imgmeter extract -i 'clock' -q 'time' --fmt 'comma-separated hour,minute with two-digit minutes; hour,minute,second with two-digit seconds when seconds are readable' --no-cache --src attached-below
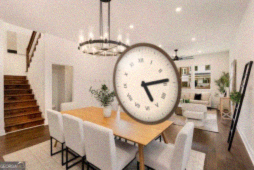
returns 5,14
